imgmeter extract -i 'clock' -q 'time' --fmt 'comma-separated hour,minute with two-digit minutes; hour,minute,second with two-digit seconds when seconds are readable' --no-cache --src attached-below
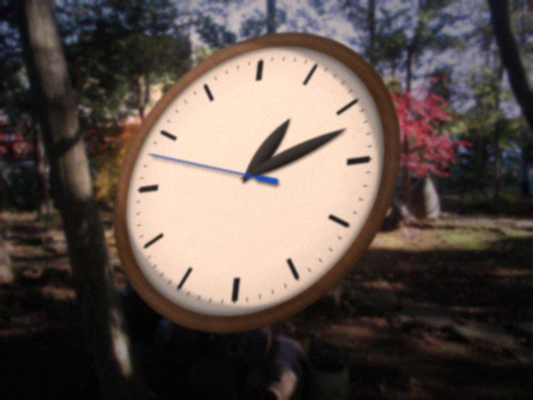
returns 1,11,48
